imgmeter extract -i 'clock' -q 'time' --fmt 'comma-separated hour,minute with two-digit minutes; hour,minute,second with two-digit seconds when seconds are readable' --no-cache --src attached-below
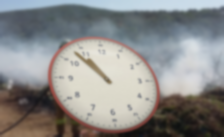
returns 10,53
